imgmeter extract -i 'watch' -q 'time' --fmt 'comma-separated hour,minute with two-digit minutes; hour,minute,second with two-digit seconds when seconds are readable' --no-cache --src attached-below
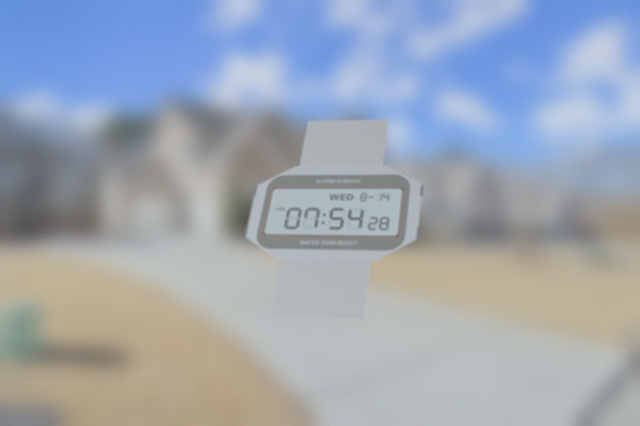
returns 7,54,28
